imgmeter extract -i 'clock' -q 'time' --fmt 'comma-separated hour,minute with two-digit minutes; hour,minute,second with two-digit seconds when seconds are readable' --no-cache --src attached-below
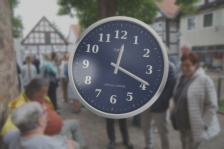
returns 12,19
